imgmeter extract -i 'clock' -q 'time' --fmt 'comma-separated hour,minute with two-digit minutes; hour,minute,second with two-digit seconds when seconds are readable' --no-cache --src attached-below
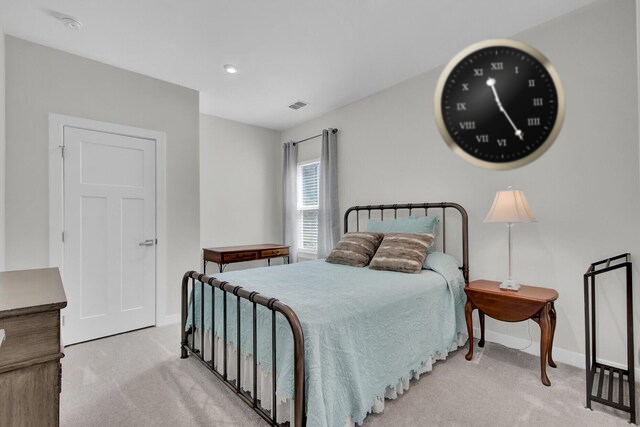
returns 11,25
